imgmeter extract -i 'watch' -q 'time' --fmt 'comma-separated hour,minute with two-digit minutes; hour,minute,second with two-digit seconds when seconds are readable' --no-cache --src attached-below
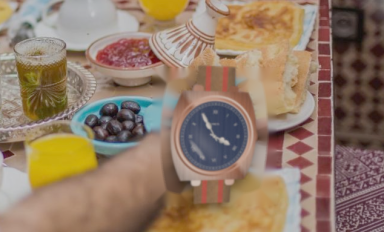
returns 3,55
